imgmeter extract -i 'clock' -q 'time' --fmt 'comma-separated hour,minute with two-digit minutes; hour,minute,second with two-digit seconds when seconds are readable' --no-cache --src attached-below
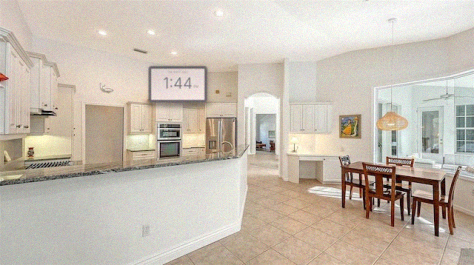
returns 1,44
